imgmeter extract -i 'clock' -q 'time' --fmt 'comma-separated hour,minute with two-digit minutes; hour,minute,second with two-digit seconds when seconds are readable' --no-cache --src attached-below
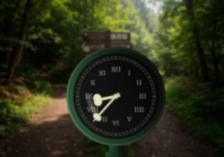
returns 8,37
